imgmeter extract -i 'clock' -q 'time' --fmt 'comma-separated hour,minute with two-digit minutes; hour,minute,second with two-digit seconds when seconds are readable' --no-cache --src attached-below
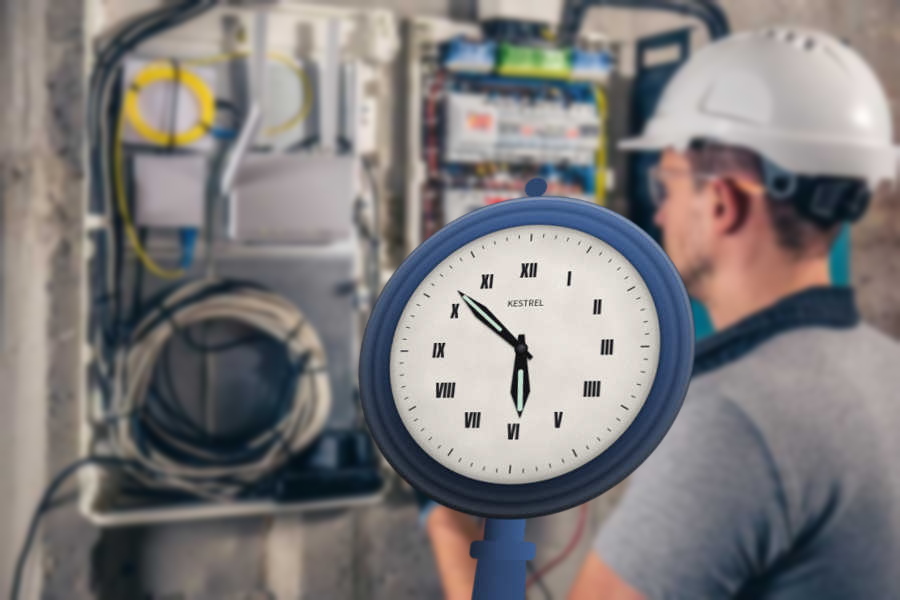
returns 5,52
